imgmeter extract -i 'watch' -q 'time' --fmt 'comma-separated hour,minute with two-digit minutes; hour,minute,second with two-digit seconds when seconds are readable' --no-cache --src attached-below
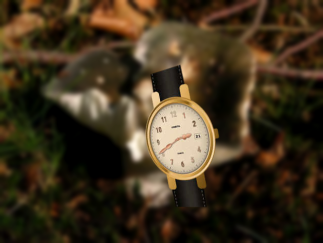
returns 2,41
